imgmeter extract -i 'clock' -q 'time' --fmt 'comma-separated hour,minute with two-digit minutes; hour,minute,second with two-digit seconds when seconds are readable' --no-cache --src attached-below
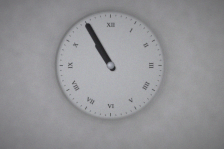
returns 10,55
